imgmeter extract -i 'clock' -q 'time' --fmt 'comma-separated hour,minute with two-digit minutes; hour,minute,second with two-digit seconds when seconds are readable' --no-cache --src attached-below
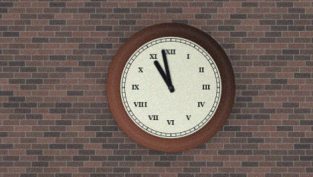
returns 10,58
